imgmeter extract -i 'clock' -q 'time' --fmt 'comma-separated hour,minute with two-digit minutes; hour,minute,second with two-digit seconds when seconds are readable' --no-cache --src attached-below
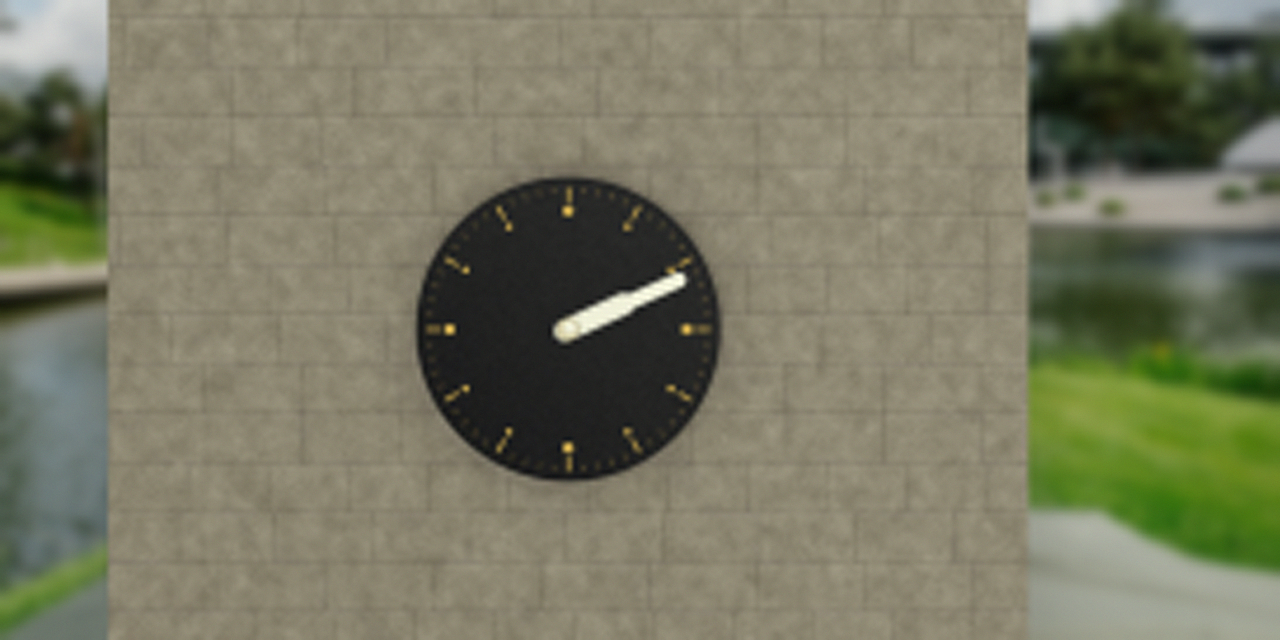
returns 2,11
